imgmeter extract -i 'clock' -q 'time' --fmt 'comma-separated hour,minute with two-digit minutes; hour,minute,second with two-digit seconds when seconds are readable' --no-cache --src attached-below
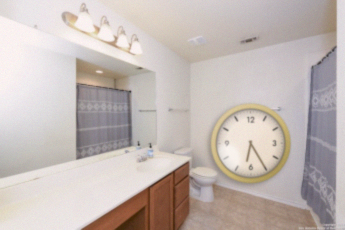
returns 6,25
